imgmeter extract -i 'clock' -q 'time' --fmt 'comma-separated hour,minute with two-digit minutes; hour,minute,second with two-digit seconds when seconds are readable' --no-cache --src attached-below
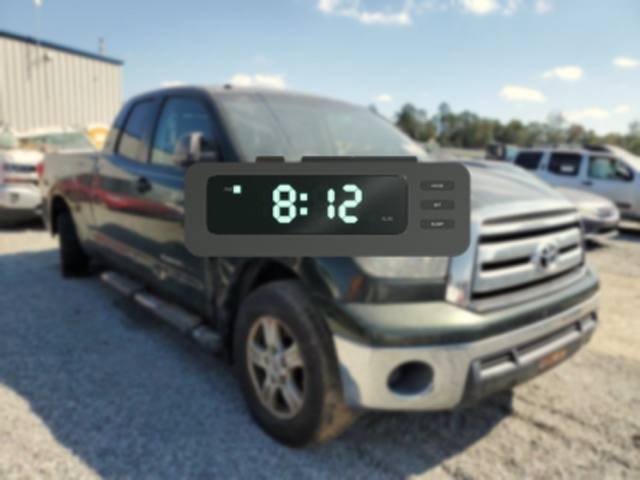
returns 8,12
